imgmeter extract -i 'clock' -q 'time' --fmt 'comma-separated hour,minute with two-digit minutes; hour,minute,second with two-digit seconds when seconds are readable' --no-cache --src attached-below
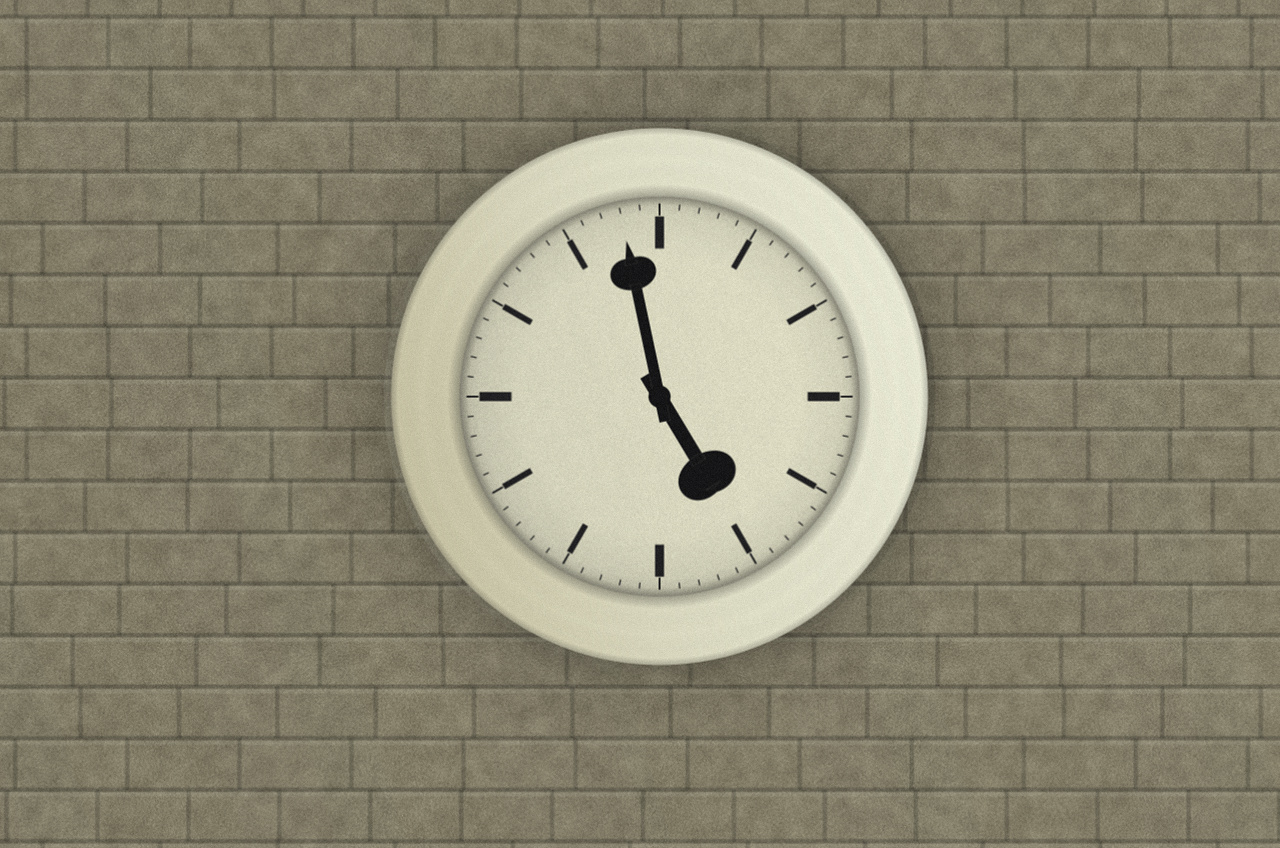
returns 4,58
